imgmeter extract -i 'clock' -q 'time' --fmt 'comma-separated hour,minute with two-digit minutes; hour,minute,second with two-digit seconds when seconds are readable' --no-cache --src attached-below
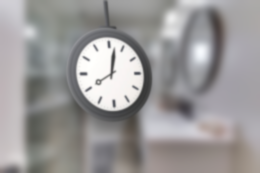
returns 8,02
